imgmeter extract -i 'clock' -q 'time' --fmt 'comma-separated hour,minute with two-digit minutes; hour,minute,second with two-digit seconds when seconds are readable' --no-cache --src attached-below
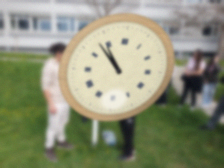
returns 10,53
